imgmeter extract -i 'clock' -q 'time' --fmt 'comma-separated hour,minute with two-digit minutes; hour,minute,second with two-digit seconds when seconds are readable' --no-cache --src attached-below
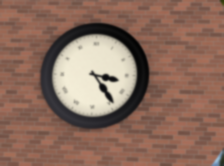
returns 3,24
